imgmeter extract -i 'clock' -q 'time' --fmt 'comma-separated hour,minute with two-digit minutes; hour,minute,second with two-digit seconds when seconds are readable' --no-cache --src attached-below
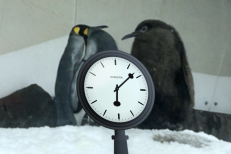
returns 6,08
